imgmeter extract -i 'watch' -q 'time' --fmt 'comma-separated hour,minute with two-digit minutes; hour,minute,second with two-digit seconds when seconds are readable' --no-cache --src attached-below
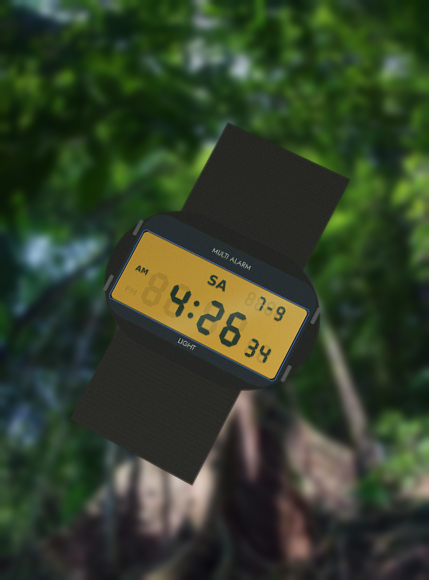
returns 4,26,34
